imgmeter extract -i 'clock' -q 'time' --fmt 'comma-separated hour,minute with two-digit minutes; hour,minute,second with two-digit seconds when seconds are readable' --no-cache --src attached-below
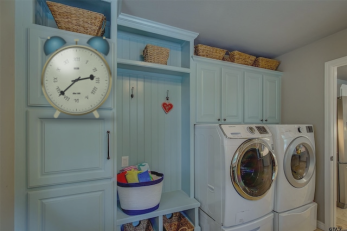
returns 2,38
